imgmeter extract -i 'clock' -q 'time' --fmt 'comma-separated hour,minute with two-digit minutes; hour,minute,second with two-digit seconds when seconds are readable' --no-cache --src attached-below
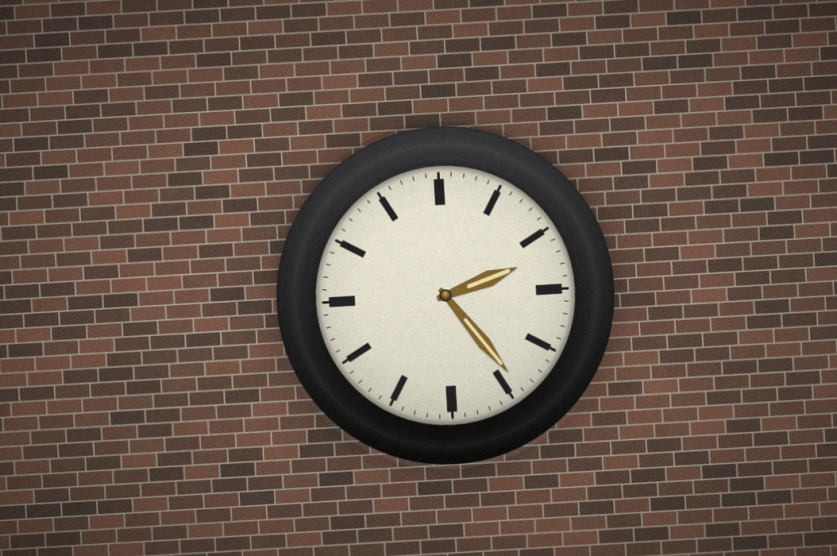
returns 2,24
